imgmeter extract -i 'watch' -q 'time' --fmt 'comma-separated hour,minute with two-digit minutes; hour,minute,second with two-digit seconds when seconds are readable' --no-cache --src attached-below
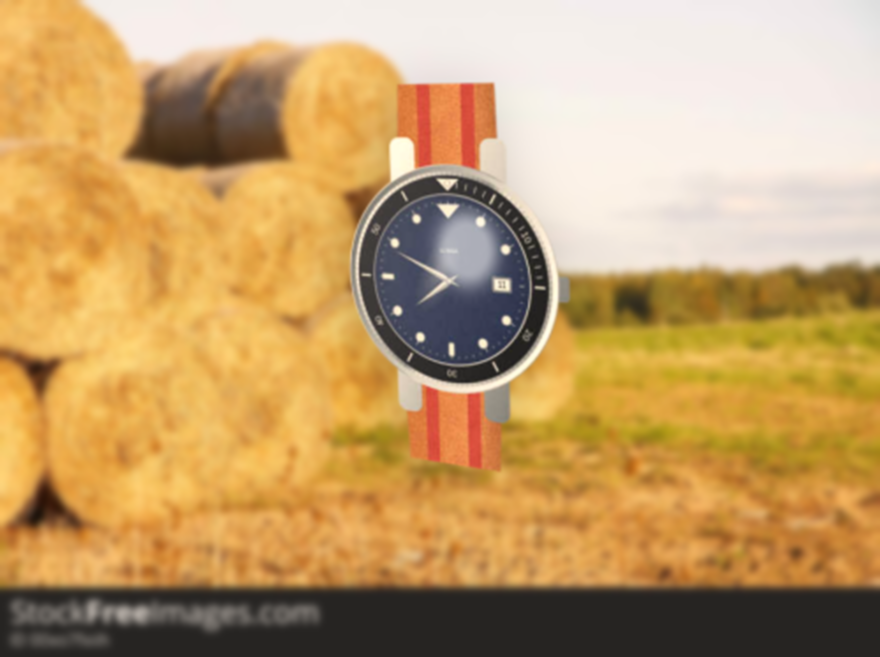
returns 7,49
